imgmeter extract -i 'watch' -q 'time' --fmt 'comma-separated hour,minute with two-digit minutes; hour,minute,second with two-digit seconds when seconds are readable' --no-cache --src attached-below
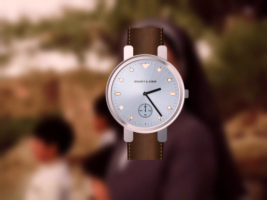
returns 2,24
